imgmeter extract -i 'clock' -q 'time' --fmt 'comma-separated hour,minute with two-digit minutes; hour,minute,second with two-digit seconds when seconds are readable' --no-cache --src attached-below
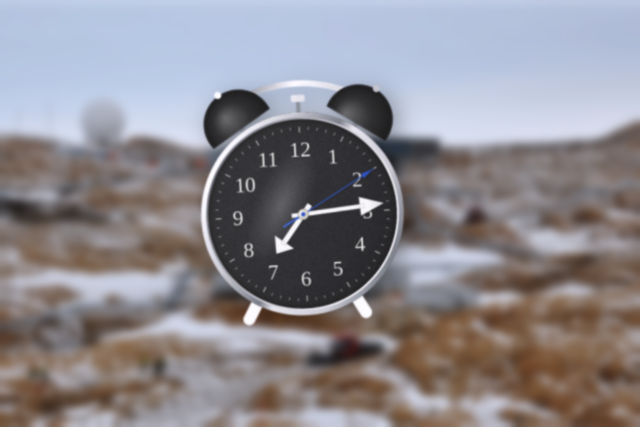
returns 7,14,10
